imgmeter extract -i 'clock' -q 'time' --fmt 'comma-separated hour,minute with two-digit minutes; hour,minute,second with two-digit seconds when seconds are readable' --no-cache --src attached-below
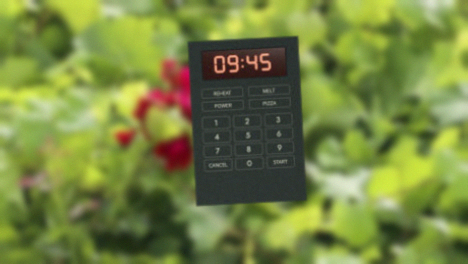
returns 9,45
